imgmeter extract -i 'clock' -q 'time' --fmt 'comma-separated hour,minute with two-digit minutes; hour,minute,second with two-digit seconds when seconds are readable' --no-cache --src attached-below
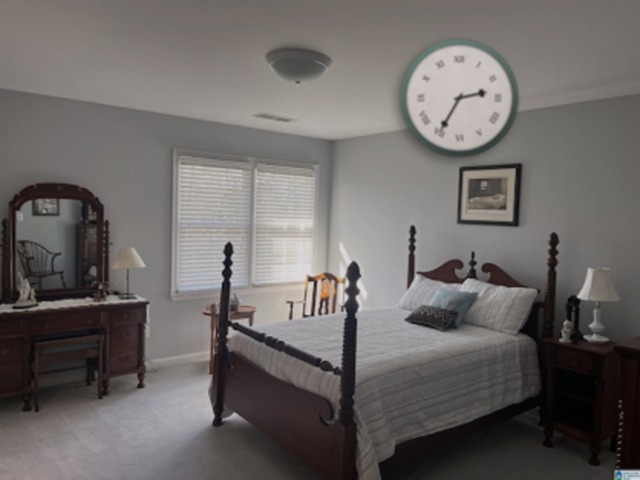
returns 2,35
